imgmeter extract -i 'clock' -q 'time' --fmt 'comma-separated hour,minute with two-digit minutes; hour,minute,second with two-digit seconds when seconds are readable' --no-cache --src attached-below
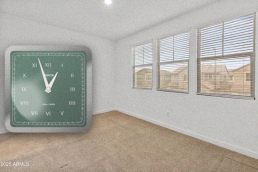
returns 12,57
